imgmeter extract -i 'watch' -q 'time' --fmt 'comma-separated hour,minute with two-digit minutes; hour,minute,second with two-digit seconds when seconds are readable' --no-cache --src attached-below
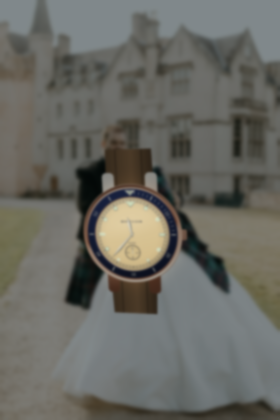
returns 11,37
